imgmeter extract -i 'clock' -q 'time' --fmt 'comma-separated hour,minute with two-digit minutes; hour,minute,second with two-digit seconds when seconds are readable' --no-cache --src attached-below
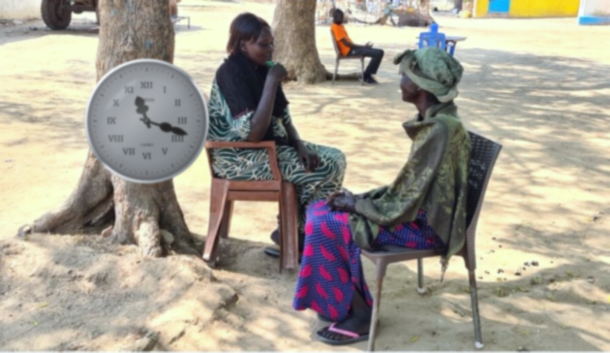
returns 11,18
